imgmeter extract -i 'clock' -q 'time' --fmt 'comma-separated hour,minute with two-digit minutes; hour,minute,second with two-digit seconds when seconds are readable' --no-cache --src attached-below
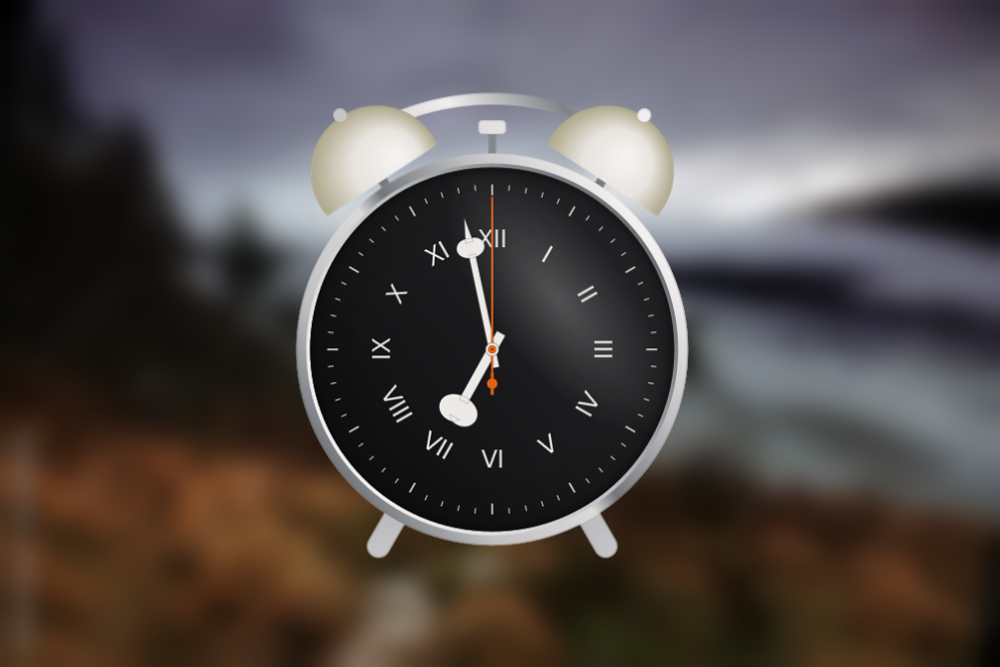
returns 6,58,00
